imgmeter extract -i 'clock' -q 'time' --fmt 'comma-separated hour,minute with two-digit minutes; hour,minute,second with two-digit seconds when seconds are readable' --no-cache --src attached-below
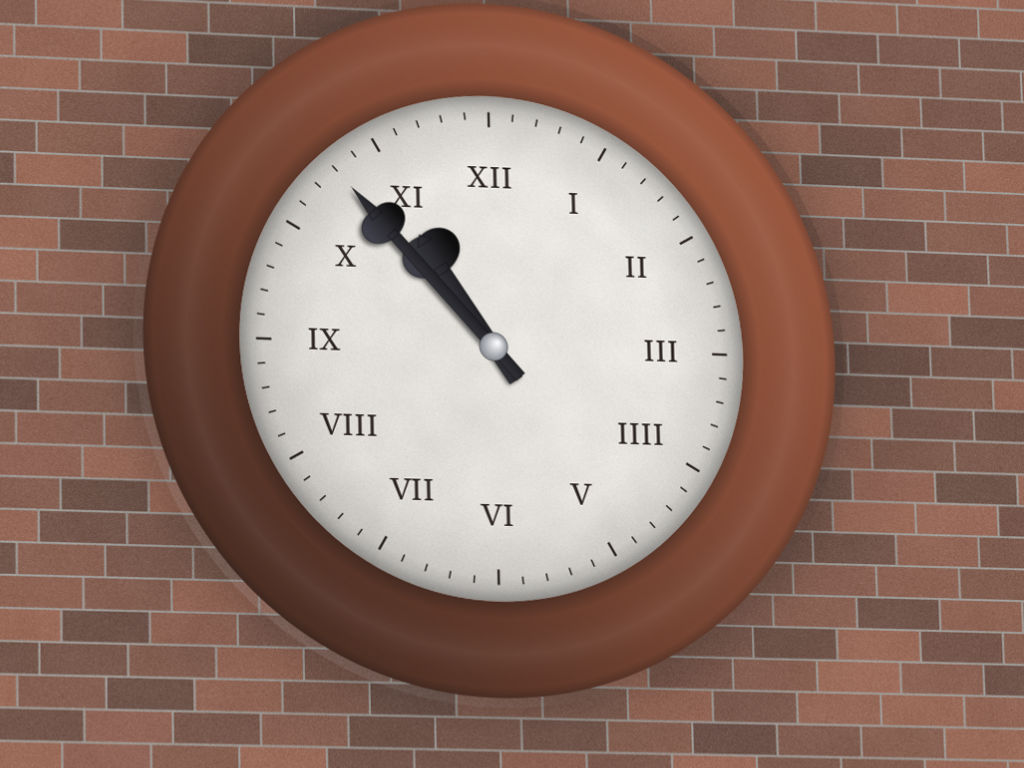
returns 10,53
